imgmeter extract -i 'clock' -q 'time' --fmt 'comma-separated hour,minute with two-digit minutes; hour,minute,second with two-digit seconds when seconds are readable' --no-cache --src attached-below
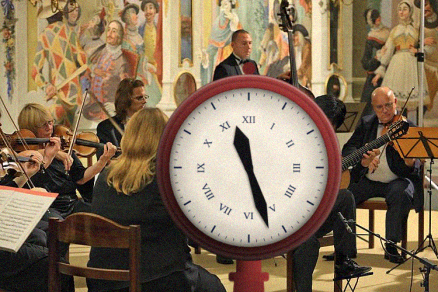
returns 11,27
